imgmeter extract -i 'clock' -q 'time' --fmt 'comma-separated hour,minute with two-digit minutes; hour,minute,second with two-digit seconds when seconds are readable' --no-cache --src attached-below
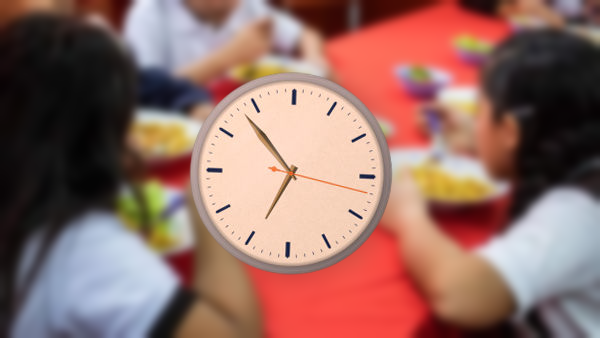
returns 6,53,17
